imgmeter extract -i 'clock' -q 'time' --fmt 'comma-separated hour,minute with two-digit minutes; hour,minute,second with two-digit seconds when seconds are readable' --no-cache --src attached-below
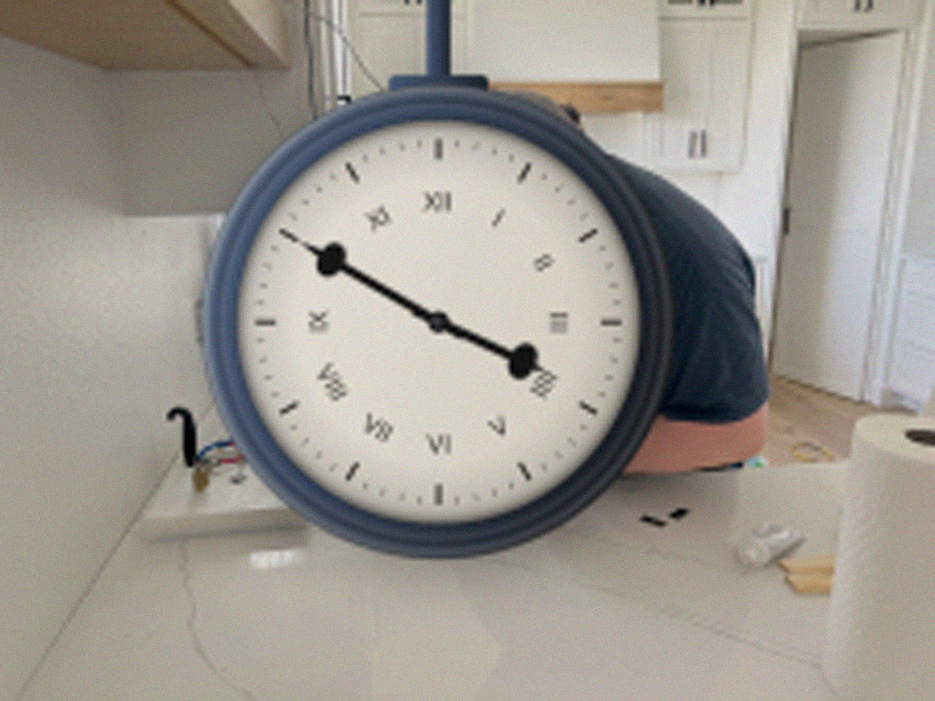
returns 3,50
